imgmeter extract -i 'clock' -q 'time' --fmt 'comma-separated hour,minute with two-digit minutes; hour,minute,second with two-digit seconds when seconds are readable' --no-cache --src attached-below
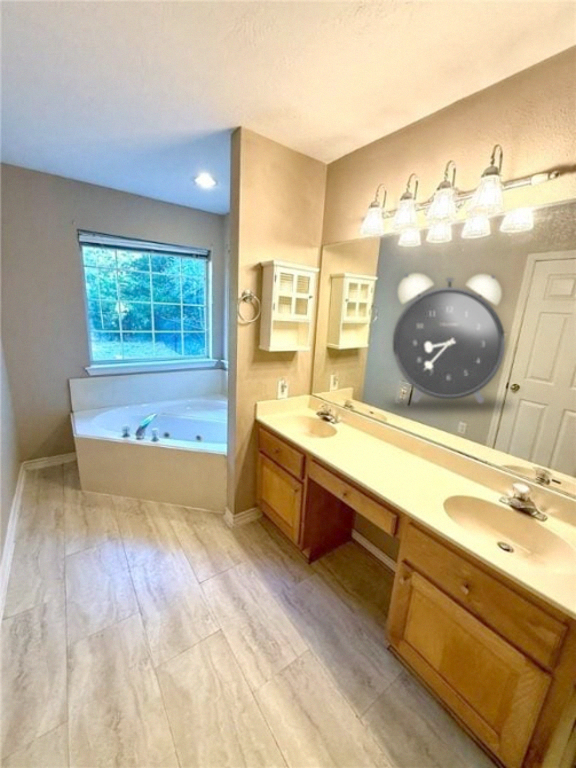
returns 8,37
